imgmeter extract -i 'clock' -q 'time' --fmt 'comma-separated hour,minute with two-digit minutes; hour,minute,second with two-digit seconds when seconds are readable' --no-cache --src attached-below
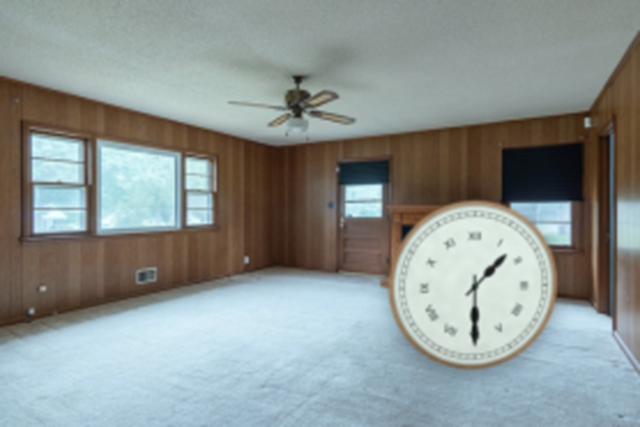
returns 1,30
